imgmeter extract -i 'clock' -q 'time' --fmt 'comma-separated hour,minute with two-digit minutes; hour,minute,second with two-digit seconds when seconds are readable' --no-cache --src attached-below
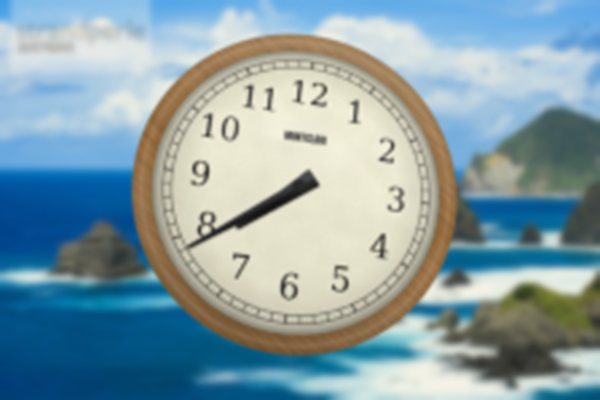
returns 7,39
